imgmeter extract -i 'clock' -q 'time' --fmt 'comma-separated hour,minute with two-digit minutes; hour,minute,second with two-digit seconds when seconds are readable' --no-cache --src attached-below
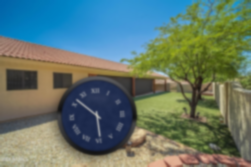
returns 5,52
